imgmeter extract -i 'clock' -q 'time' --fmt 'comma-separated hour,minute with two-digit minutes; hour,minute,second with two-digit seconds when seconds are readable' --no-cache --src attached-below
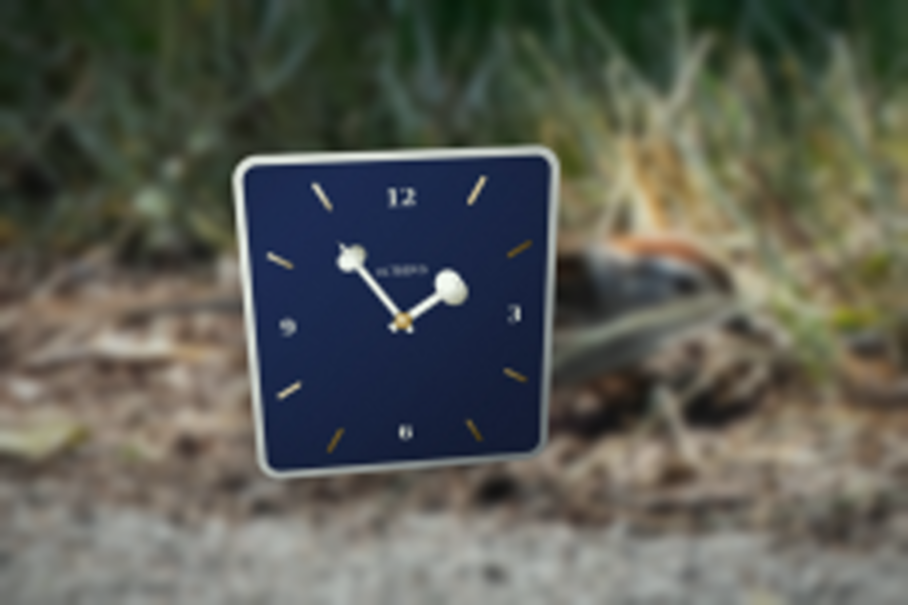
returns 1,54
